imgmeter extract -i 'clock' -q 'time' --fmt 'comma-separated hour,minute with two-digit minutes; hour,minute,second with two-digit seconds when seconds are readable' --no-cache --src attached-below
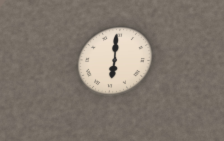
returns 5,59
